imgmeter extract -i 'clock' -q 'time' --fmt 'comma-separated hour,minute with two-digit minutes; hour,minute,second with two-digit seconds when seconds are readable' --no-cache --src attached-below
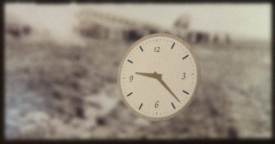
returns 9,23
